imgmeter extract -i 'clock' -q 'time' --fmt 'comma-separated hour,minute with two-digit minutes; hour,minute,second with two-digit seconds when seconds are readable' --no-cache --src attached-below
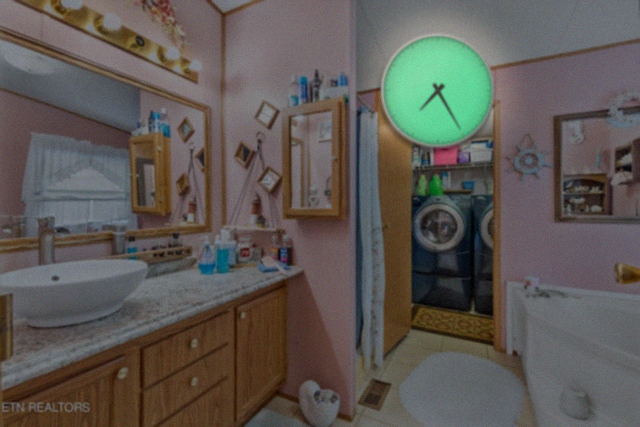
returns 7,25
